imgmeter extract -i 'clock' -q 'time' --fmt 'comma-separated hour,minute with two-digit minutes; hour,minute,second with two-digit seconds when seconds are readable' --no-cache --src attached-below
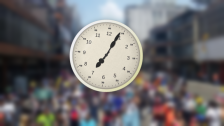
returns 7,04
